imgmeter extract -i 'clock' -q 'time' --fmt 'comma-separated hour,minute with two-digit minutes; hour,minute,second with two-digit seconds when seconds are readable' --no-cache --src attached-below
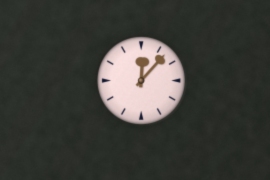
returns 12,07
